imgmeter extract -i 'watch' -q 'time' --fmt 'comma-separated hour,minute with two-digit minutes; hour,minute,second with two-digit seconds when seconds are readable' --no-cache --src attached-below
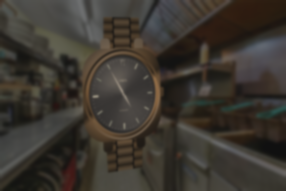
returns 4,55
